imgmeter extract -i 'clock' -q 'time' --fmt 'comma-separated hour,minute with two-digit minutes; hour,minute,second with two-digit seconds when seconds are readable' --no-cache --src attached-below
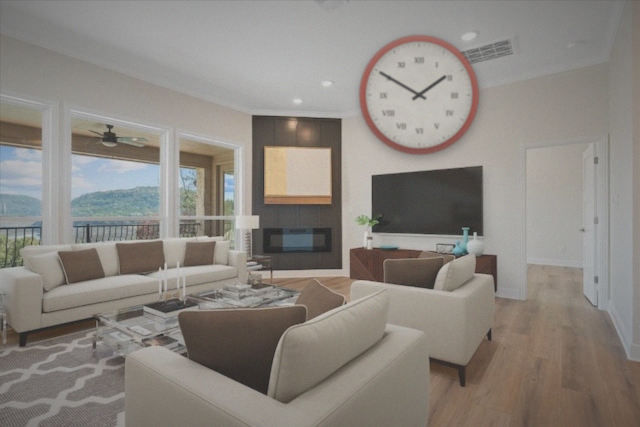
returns 1,50
